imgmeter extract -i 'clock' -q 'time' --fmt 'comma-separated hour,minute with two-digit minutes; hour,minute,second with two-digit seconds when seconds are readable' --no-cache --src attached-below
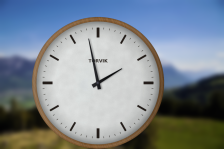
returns 1,58
